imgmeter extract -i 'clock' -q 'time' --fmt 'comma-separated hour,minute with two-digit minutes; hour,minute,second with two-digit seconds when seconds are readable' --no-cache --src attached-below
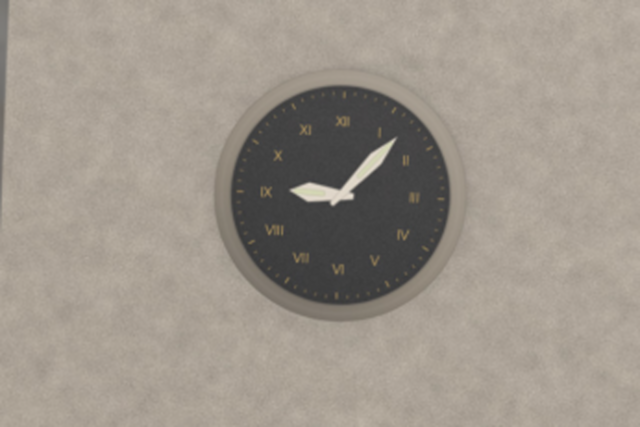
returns 9,07
